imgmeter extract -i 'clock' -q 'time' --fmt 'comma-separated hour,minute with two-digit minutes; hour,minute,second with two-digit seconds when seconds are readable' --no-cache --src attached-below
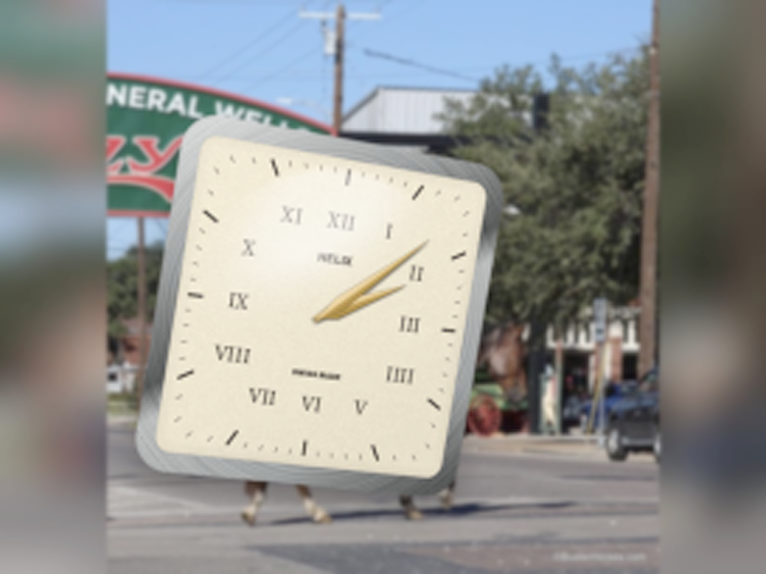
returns 2,08
